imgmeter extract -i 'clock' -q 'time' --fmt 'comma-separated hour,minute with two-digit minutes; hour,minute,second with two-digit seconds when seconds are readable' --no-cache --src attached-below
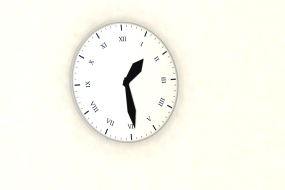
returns 1,29
